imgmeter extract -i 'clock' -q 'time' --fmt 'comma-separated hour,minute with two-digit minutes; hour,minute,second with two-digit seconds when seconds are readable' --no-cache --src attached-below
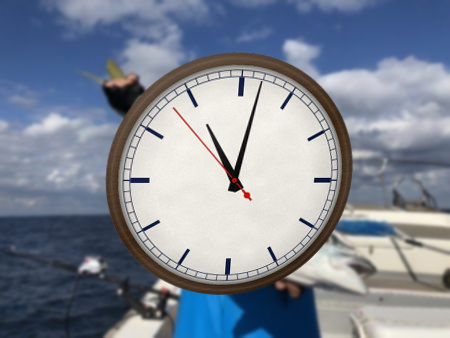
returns 11,01,53
